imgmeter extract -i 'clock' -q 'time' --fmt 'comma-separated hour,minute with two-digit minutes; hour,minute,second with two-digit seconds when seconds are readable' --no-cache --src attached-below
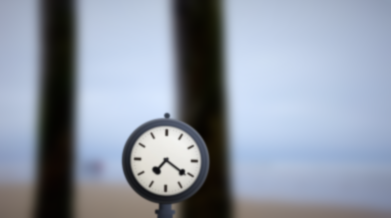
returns 7,21
